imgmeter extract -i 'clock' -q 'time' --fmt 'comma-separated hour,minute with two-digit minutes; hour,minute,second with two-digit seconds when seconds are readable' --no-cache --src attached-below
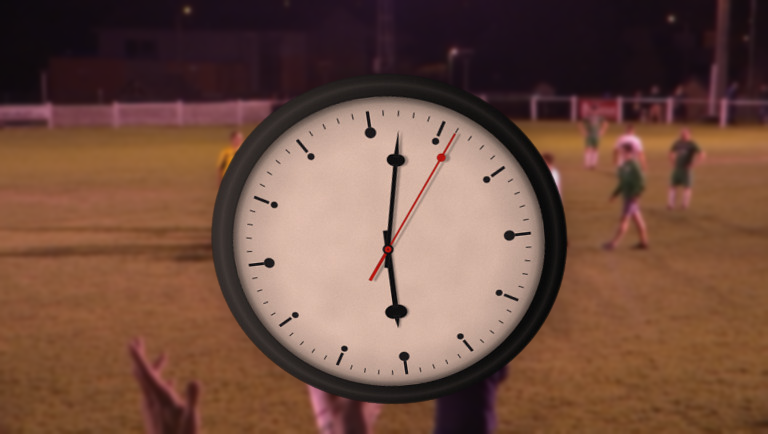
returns 6,02,06
